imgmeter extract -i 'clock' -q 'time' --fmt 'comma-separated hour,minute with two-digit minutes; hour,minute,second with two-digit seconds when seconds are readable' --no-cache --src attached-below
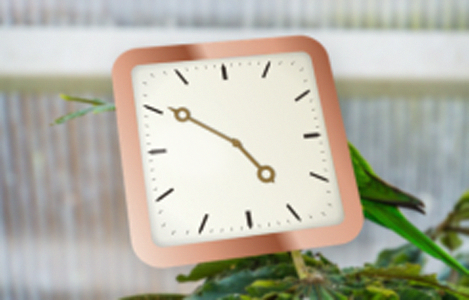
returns 4,51
